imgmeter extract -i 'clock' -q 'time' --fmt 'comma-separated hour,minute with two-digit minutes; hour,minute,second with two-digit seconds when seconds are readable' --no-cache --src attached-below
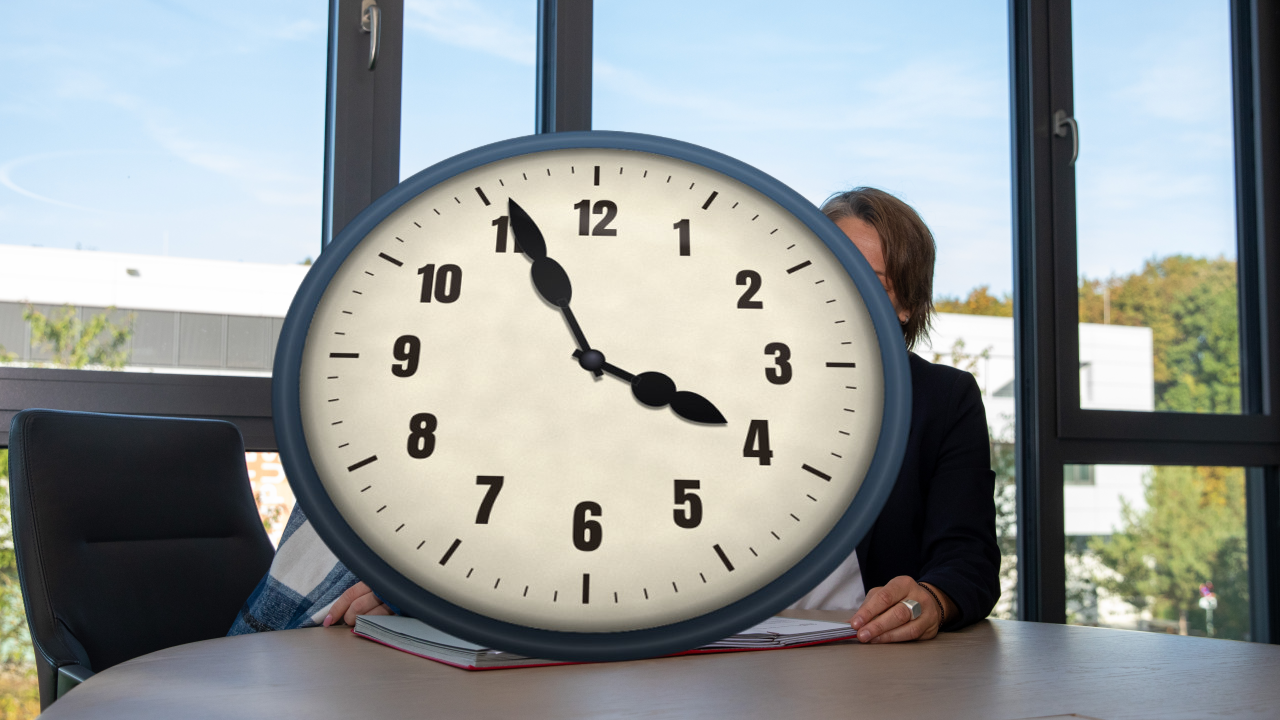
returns 3,56
